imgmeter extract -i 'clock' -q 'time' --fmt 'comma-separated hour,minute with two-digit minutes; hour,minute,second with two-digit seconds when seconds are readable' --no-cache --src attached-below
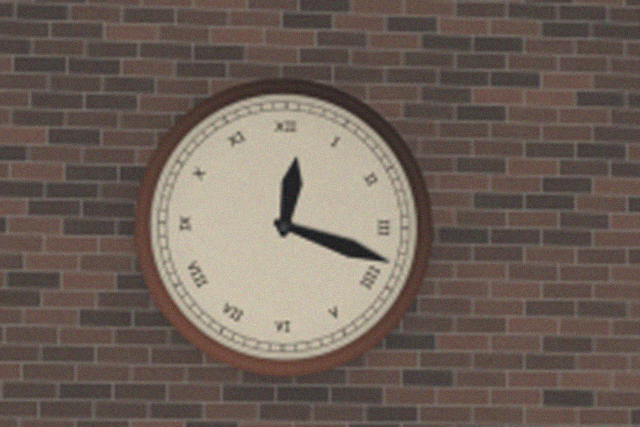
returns 12,18
